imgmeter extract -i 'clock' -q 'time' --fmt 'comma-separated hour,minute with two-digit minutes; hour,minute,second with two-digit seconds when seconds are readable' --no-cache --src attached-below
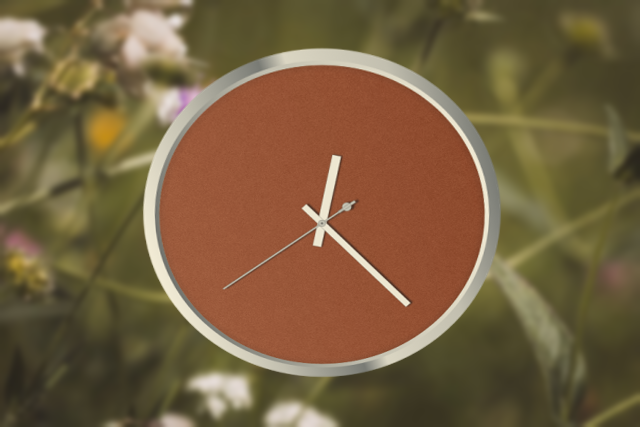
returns 12,22,39
